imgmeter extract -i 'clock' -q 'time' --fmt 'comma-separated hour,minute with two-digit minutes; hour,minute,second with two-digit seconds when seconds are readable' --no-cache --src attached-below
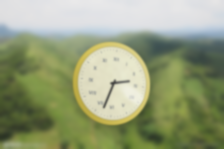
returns 2,33
